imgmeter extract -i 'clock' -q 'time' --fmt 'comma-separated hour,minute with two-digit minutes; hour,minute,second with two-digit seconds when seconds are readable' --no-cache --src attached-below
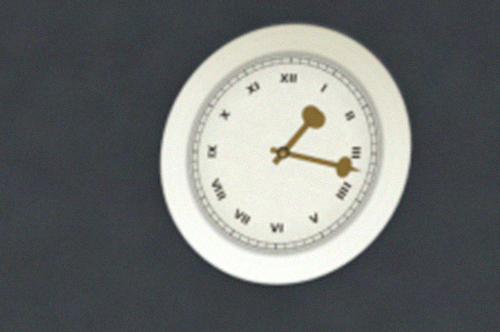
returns 1,17
